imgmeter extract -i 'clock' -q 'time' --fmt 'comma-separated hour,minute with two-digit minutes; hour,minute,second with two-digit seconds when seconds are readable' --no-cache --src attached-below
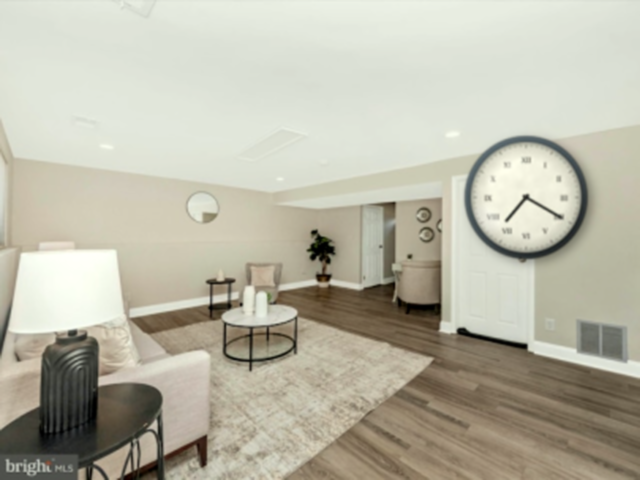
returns 7,20
